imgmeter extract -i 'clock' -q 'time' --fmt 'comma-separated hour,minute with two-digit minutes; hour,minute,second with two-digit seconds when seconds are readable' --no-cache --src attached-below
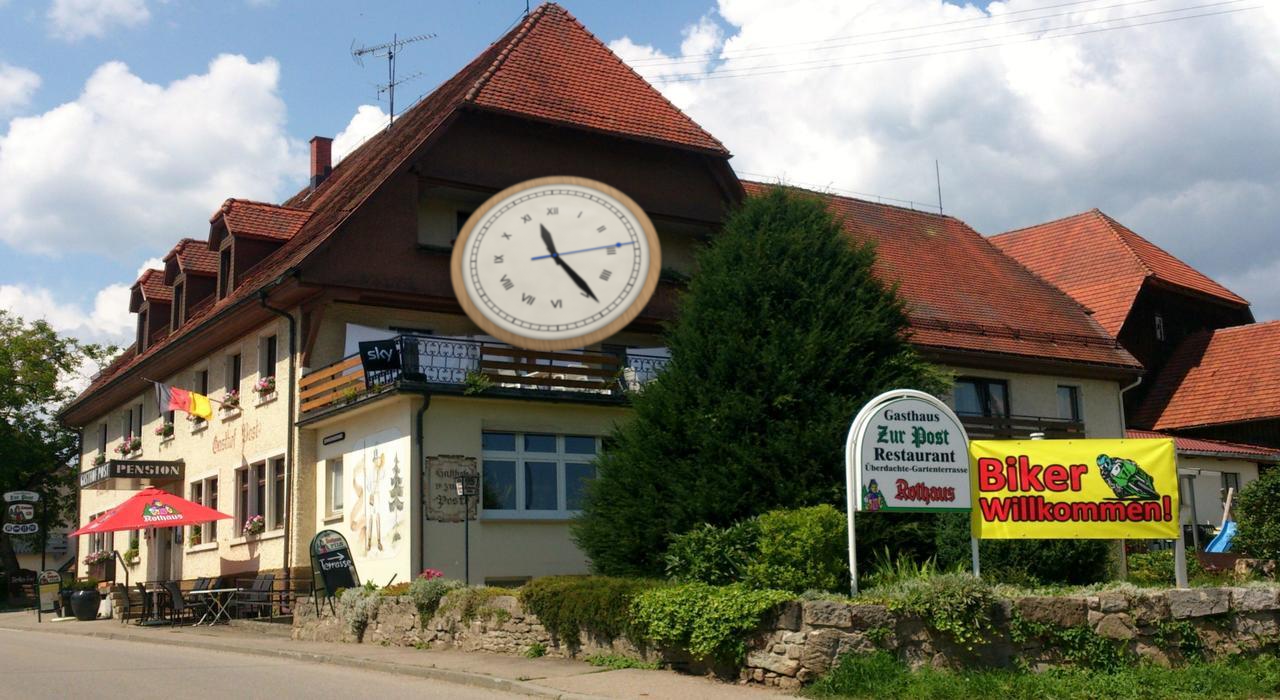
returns 11,24,14
